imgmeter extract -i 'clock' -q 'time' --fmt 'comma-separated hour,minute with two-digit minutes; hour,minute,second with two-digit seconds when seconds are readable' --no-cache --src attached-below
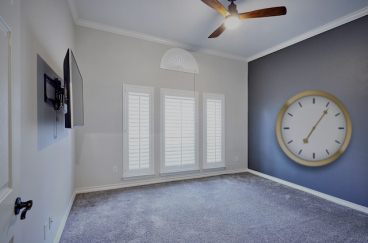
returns 7,06
